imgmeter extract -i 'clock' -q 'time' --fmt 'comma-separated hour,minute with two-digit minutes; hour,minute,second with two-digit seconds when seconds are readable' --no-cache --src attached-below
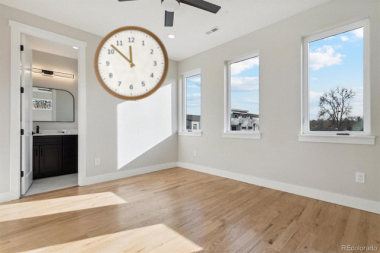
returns 11,52
